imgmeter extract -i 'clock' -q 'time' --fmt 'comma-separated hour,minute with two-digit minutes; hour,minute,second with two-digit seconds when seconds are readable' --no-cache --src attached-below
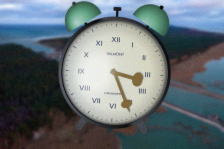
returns 3,26
